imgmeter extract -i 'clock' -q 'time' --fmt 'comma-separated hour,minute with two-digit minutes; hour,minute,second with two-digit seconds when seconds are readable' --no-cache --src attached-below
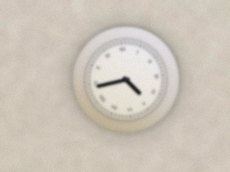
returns 4,44
